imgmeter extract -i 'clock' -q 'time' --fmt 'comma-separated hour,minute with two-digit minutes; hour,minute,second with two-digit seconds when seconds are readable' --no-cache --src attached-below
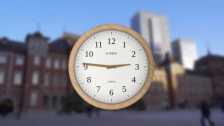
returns 2,46
